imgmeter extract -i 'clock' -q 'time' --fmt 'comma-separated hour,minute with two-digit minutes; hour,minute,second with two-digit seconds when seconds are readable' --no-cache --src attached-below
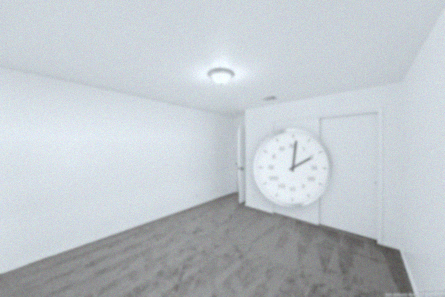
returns 2,01
